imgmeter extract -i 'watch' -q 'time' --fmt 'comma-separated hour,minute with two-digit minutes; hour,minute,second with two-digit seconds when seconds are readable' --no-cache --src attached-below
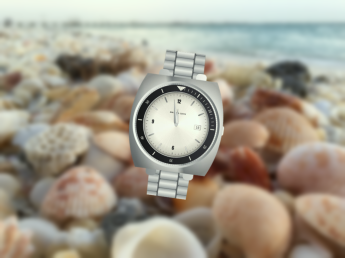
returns 11,58
